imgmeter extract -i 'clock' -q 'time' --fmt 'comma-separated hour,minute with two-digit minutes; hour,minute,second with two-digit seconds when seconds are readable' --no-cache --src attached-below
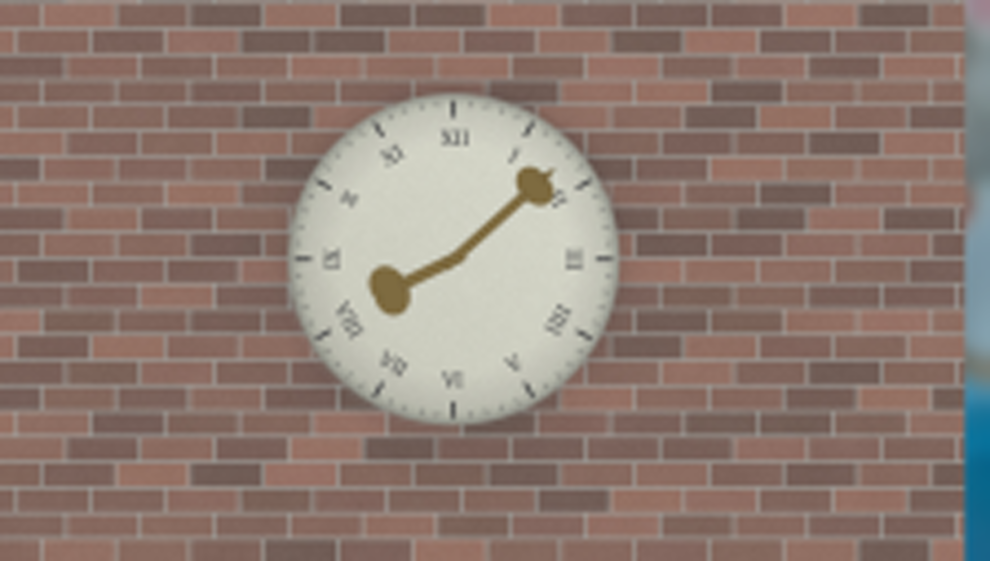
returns 8,08
